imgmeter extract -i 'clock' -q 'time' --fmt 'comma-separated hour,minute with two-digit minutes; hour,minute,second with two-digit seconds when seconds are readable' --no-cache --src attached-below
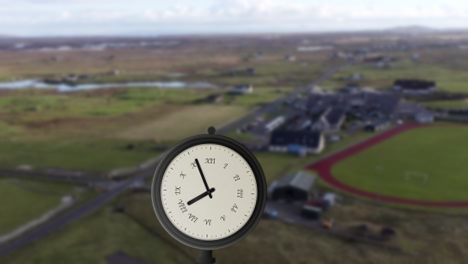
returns 7,56
